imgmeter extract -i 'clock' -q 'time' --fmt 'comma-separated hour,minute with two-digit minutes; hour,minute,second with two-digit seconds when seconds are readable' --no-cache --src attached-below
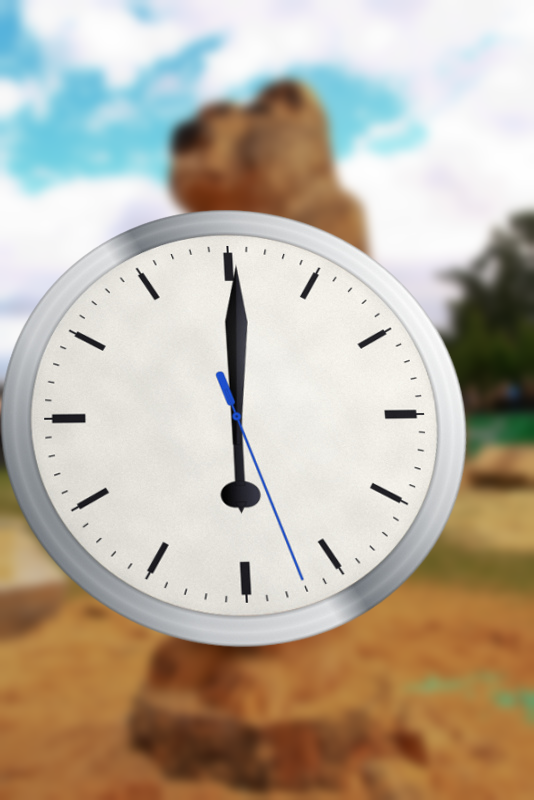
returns 6,00,27
